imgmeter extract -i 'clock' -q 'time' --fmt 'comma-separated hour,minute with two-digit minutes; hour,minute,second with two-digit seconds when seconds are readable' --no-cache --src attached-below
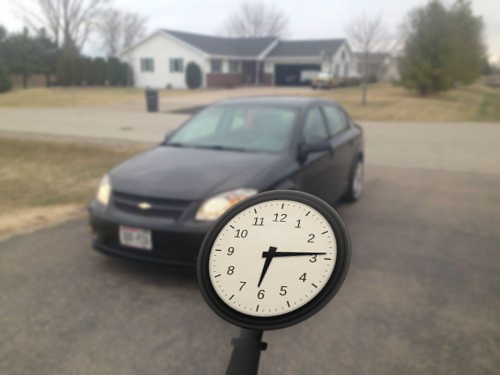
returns 6,14
